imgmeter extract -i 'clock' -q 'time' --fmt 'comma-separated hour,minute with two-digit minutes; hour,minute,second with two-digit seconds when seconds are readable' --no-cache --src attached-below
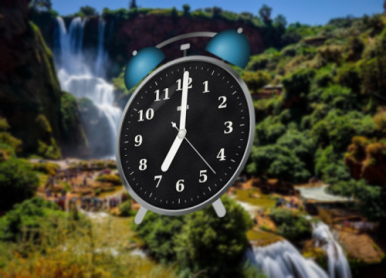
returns 7,00,23
